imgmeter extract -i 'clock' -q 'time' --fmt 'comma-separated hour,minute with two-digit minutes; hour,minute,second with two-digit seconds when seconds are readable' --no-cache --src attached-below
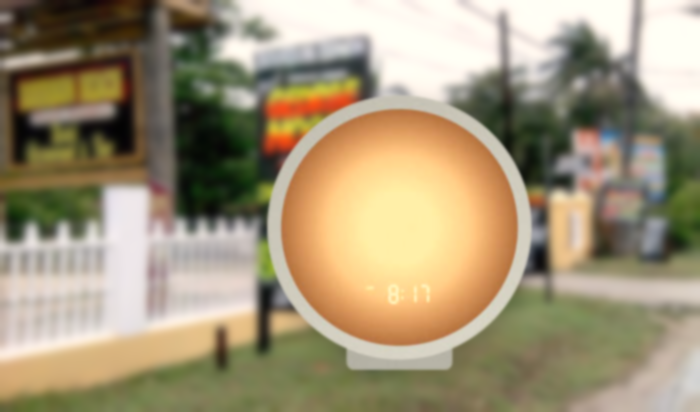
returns 8,17
